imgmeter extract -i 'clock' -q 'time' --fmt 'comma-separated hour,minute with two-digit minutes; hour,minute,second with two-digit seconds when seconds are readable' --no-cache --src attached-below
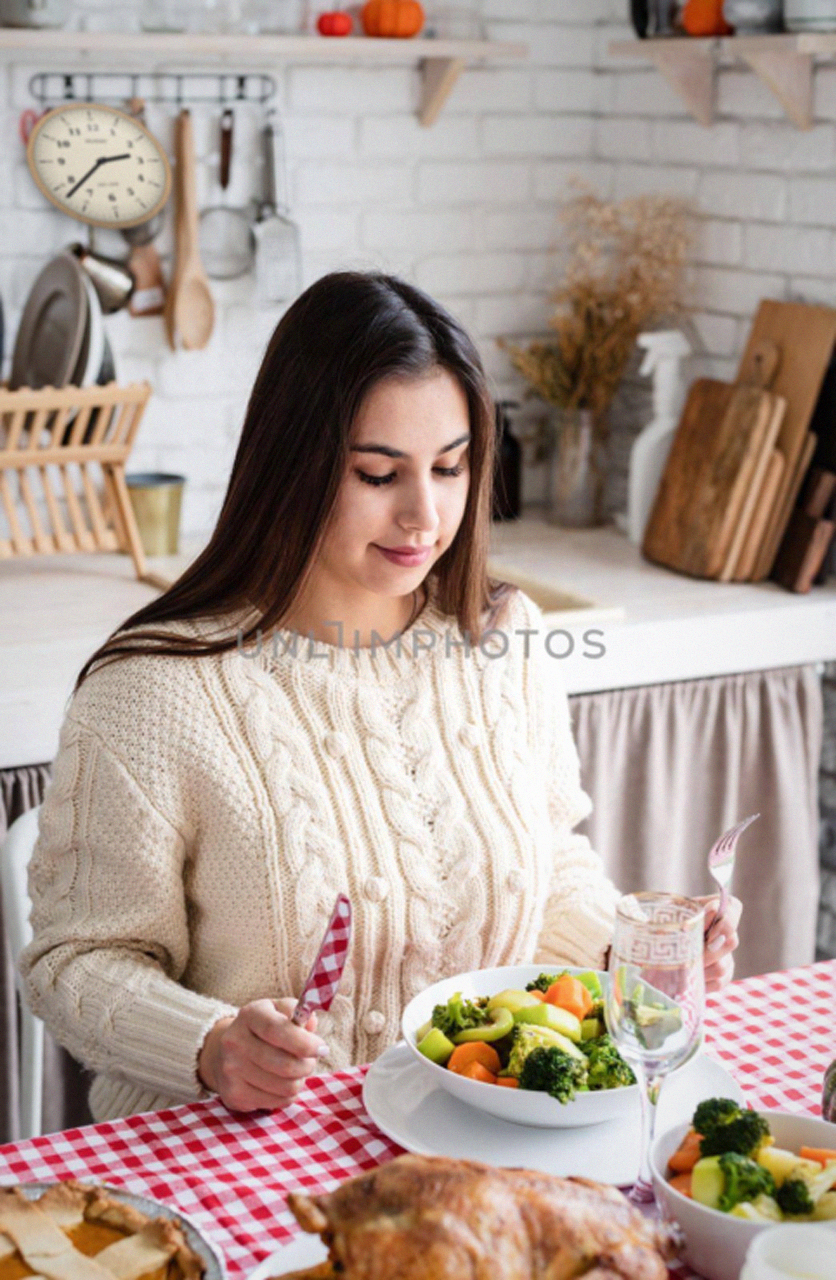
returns 2,38
